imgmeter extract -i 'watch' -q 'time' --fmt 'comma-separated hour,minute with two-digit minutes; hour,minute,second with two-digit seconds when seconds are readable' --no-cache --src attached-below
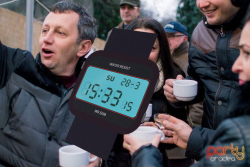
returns 15,33,15
